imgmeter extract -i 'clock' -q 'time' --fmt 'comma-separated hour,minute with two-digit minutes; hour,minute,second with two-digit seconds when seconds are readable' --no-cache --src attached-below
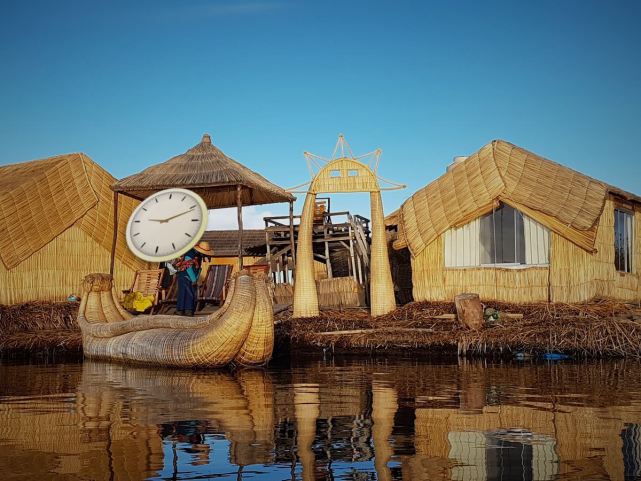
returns 9,11
